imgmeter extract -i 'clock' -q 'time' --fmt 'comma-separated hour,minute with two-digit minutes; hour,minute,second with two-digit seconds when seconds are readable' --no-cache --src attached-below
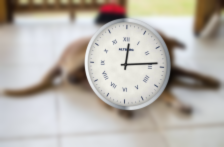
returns 12,14
